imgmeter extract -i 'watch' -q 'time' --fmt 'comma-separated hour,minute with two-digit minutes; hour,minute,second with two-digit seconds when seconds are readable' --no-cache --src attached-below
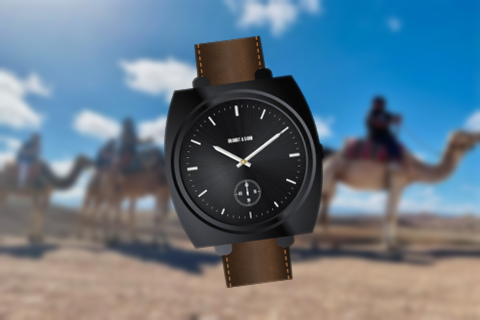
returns 10,10
